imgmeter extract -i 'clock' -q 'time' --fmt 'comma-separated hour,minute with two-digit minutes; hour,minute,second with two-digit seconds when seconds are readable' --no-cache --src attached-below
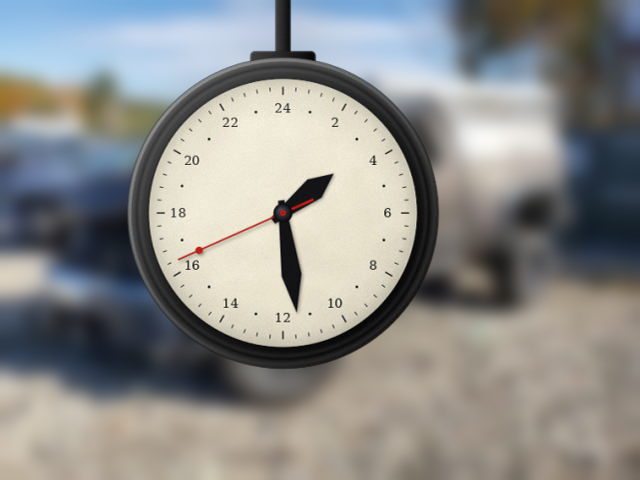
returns 3,28,41
